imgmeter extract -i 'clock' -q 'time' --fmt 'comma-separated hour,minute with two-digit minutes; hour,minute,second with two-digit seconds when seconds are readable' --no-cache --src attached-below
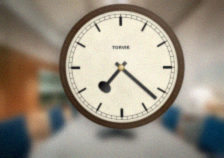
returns 7,22
